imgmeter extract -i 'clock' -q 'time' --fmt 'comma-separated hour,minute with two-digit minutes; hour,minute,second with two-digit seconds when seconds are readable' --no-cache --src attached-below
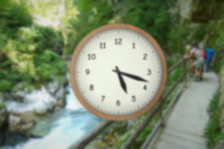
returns 5,18
